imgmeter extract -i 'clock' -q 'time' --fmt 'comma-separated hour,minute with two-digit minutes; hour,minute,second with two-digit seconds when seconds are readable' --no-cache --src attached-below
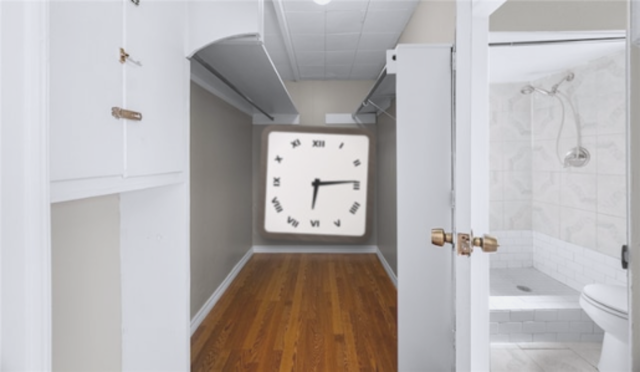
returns 6,14
